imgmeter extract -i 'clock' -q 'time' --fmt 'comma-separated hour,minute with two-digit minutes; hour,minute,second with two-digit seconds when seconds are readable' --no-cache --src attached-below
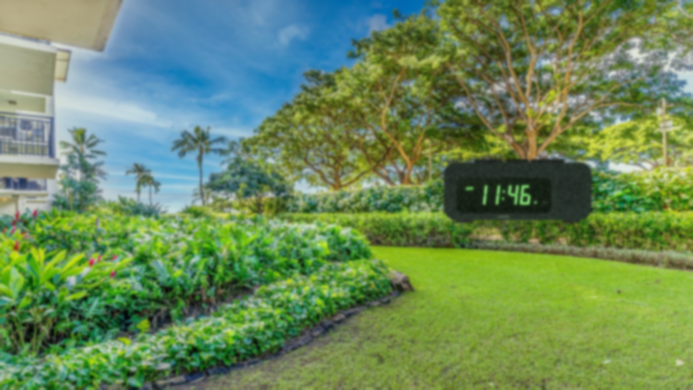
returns 11,46
